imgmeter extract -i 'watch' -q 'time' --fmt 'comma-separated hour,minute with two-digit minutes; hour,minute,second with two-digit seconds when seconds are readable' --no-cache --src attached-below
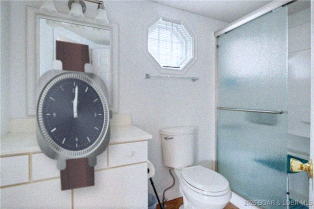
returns 12,01
